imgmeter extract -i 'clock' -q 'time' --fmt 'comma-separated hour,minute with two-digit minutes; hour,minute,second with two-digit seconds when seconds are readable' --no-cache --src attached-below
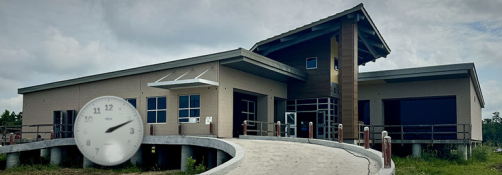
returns 2,11
